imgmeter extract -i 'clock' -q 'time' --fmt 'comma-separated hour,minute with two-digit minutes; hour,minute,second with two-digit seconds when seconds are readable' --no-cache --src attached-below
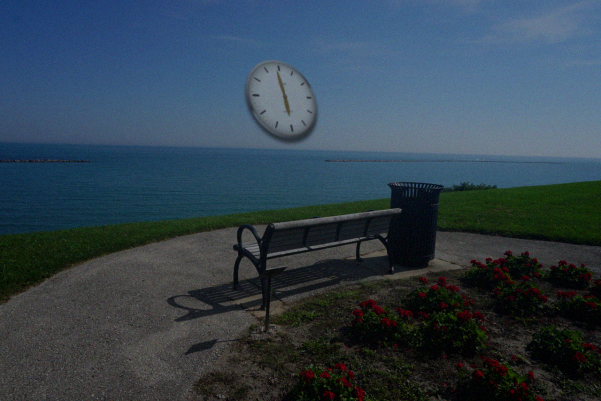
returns 5,59
